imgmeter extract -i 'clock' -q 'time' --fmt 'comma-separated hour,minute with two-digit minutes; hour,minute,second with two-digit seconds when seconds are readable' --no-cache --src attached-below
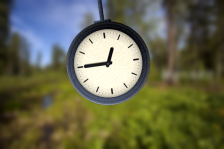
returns 12,45
